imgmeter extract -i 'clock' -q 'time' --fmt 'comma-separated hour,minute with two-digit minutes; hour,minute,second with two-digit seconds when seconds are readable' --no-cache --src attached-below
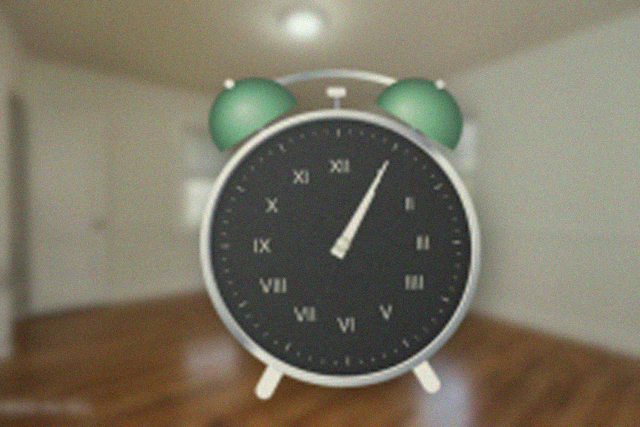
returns 1,05
